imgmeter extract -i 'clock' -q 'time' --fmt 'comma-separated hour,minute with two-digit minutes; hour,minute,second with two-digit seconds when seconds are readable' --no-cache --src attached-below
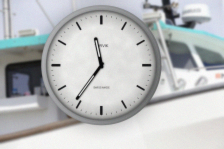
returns 11,36
